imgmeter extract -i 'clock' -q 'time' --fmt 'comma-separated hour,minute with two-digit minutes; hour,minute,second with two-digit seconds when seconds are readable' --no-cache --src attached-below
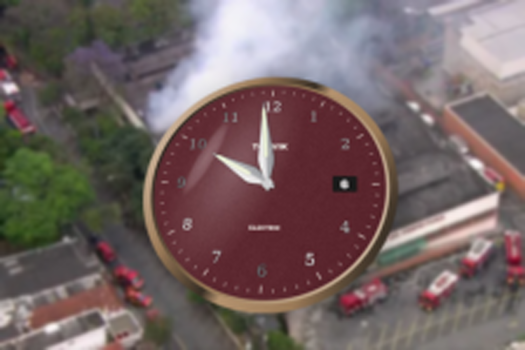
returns 9,59
